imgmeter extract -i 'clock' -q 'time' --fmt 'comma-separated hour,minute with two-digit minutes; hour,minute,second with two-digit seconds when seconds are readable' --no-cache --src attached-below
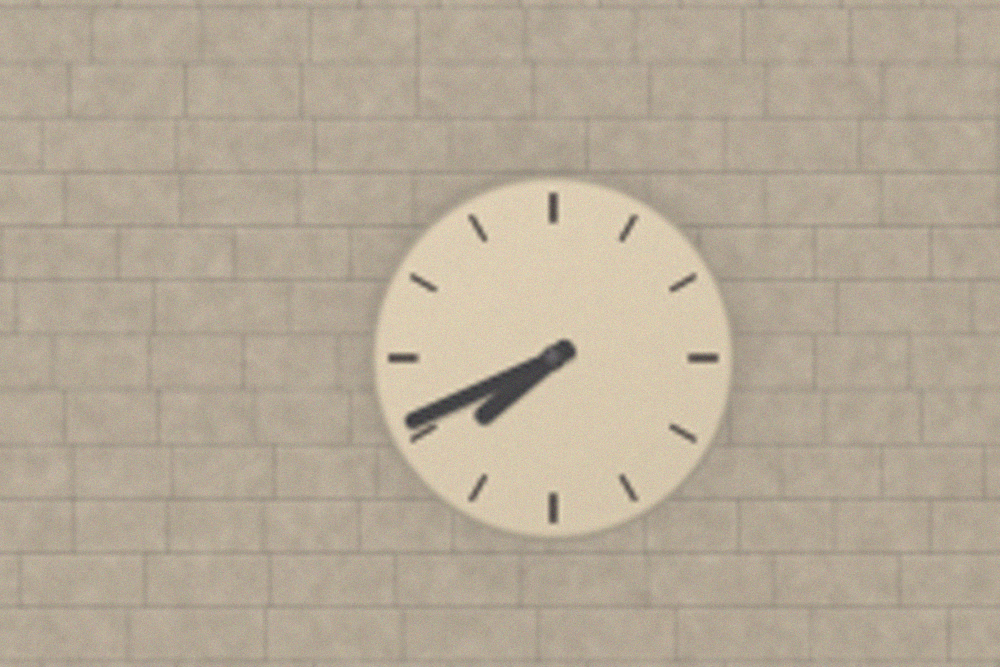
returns 7,41
